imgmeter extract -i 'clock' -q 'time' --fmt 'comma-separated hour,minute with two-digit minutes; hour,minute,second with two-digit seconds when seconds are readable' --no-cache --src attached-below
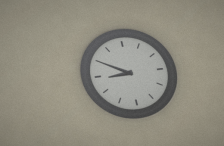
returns 8,50
